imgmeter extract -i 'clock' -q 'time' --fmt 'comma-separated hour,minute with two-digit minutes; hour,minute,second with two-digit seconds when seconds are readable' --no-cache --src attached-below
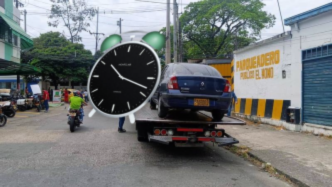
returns 10,18
